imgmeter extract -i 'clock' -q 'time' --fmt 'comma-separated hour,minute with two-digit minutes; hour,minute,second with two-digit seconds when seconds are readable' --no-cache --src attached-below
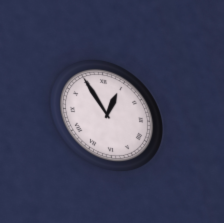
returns 12,55
